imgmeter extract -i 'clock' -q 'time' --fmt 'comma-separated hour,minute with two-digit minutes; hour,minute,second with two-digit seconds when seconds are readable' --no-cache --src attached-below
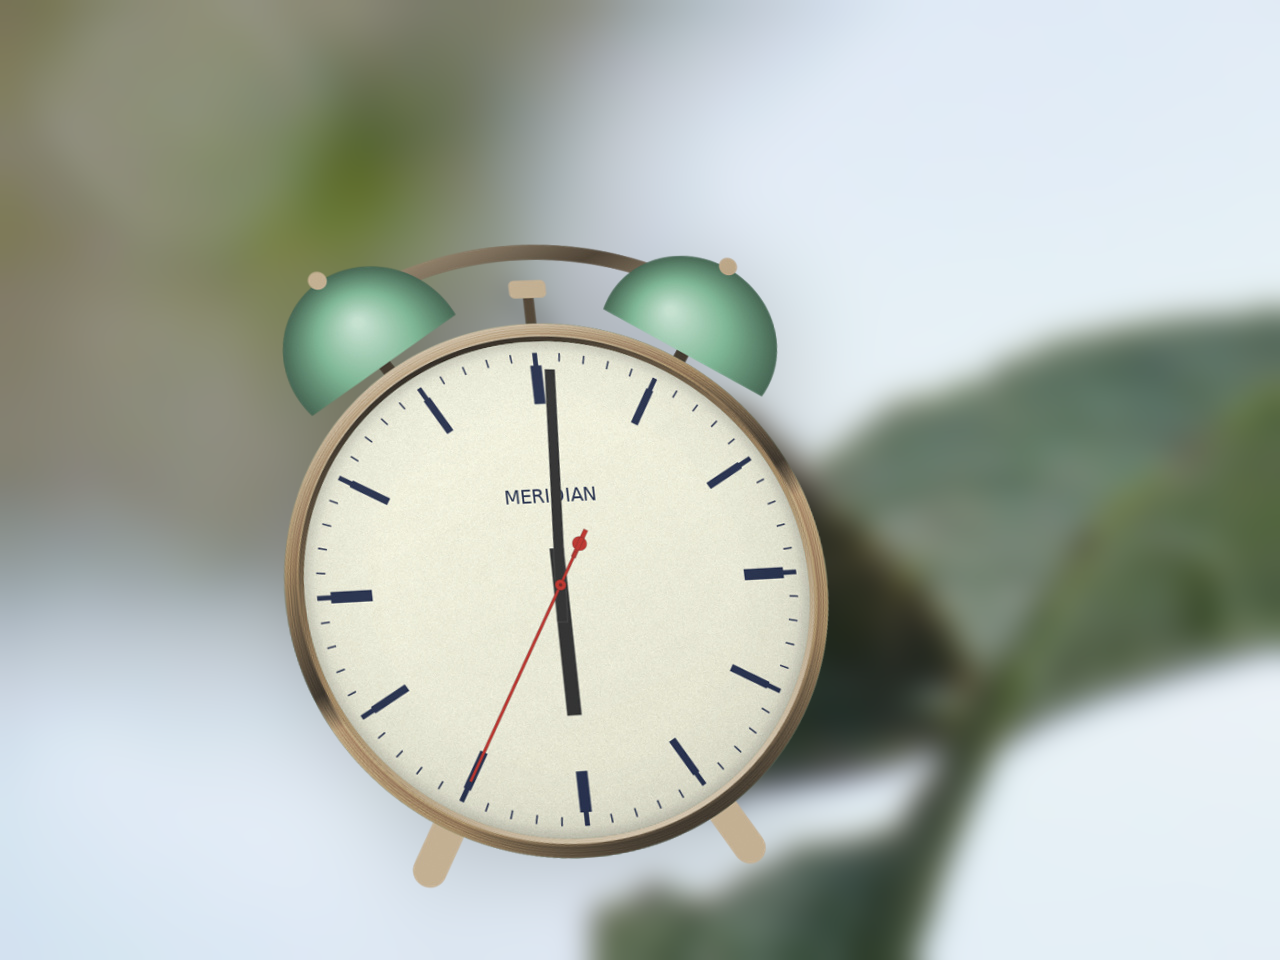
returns 6,00,35
